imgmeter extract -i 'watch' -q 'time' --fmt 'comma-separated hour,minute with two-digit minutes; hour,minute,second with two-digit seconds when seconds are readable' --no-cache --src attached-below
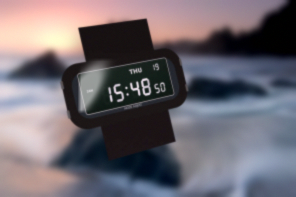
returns 15,48,50
